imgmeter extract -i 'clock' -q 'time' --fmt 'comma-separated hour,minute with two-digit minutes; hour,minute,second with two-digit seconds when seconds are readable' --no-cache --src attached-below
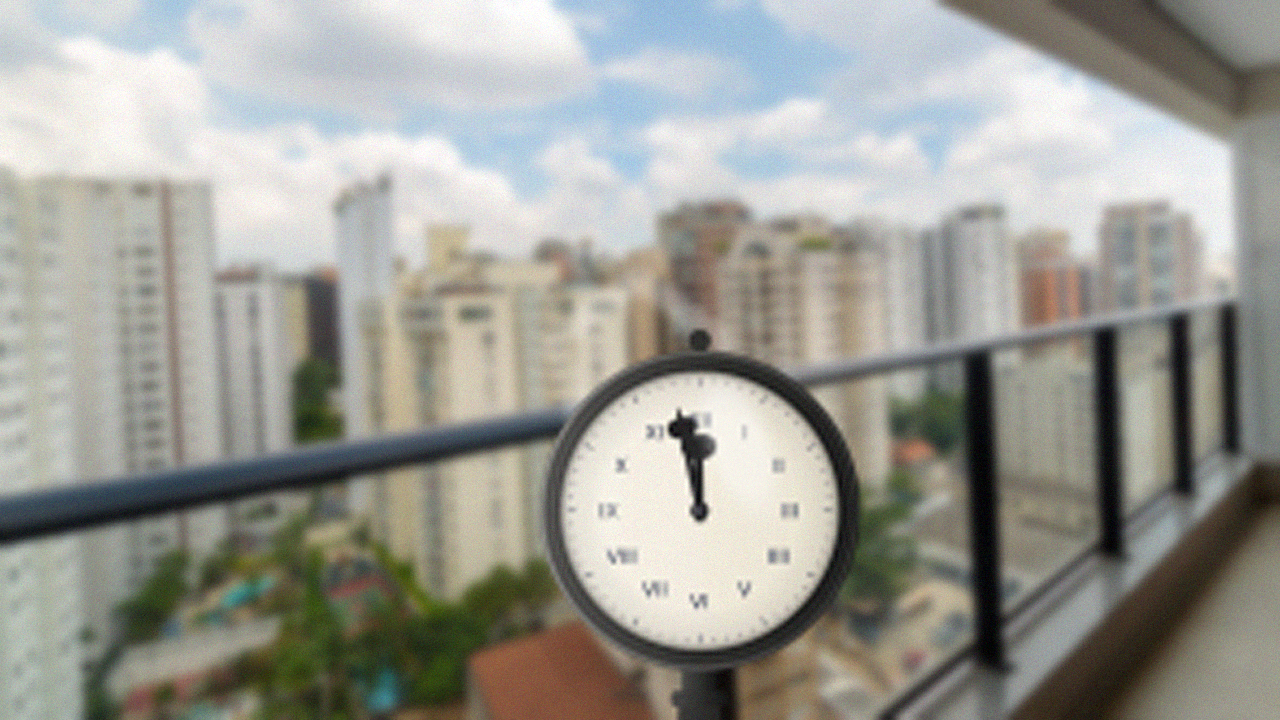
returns 11,58
